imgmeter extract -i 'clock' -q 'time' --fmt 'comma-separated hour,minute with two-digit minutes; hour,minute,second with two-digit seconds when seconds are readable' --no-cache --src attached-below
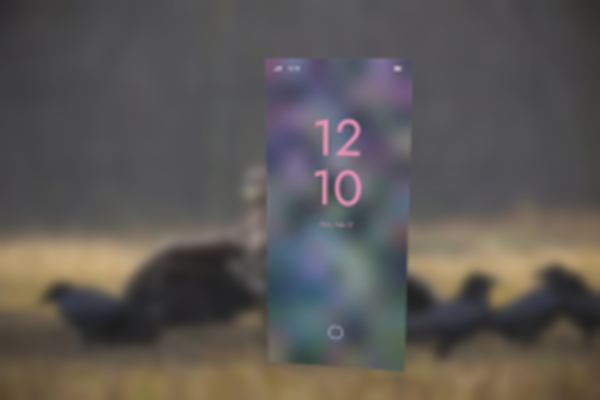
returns 12,10
